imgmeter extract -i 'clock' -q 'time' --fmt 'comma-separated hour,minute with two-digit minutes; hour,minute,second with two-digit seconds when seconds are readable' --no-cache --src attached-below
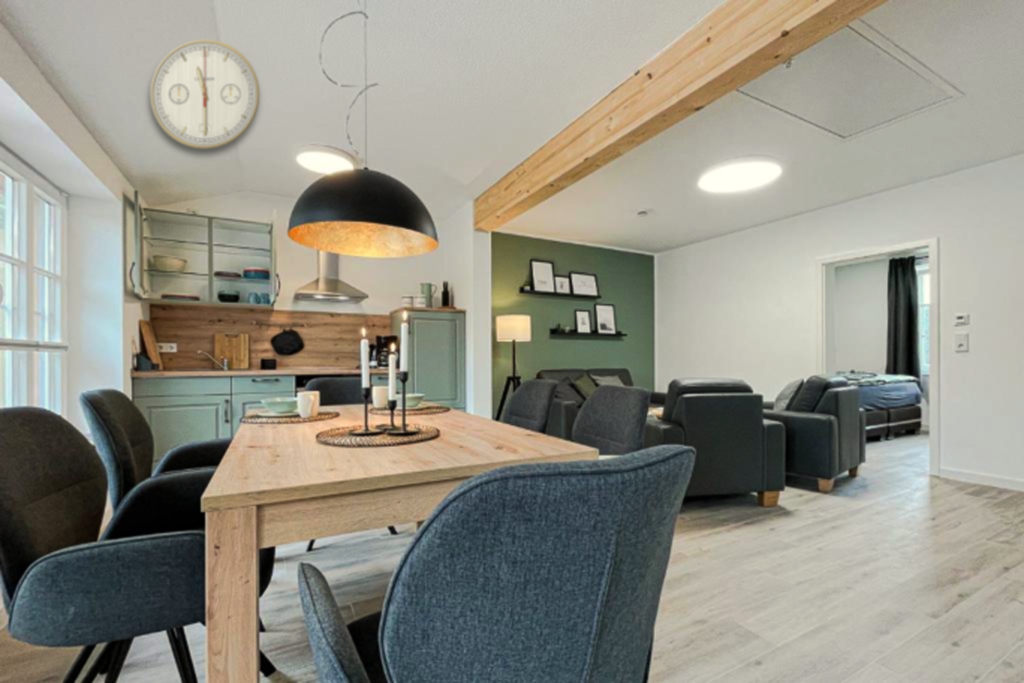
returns 11,30
